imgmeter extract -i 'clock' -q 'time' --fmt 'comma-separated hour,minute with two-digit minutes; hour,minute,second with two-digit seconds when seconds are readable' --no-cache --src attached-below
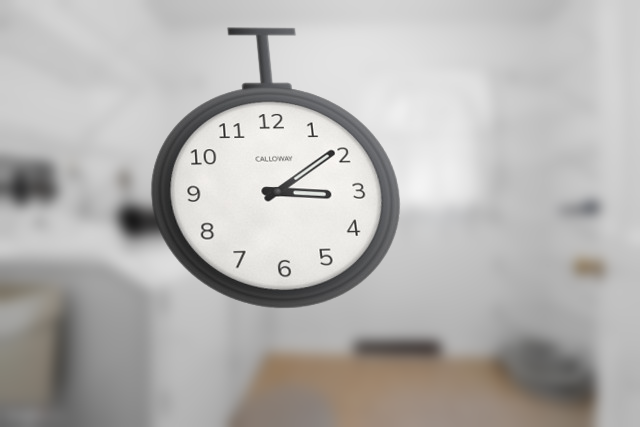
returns 3,09
